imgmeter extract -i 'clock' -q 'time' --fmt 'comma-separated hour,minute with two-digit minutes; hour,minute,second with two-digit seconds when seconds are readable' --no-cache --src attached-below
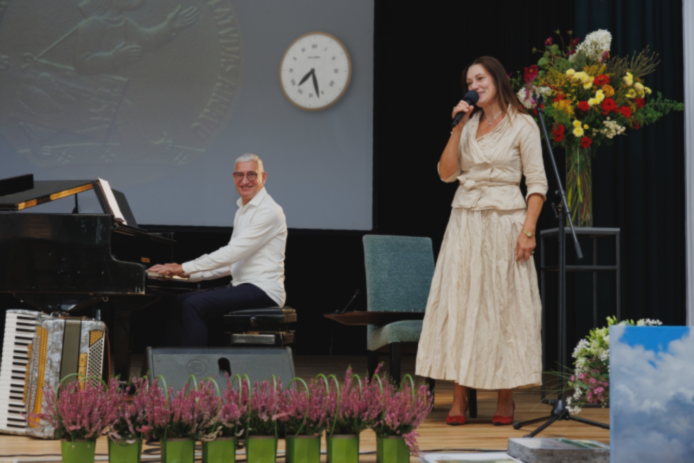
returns 7,27
